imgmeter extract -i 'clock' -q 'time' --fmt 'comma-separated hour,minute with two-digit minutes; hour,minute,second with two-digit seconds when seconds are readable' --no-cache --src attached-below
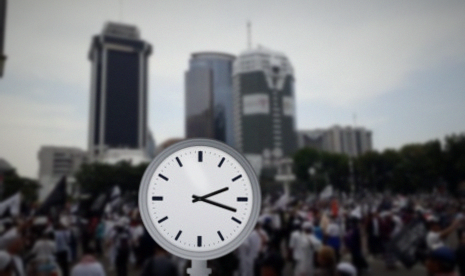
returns 2,18
